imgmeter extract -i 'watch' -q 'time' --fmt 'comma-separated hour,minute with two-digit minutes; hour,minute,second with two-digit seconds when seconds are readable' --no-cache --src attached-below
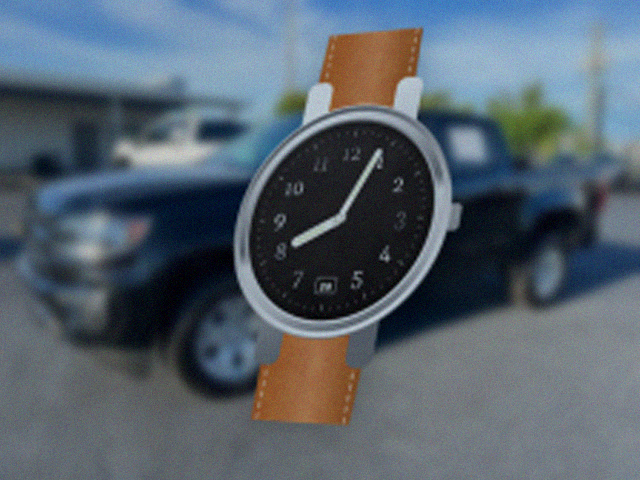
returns 8,04
